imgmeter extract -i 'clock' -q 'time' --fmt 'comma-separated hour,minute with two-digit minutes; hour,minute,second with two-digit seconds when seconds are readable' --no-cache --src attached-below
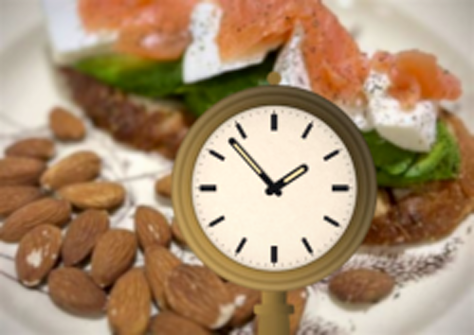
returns 1,53
